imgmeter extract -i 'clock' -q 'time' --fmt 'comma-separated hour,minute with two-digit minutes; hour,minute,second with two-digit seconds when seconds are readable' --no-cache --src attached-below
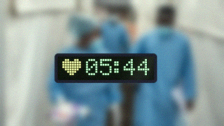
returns 5,44
